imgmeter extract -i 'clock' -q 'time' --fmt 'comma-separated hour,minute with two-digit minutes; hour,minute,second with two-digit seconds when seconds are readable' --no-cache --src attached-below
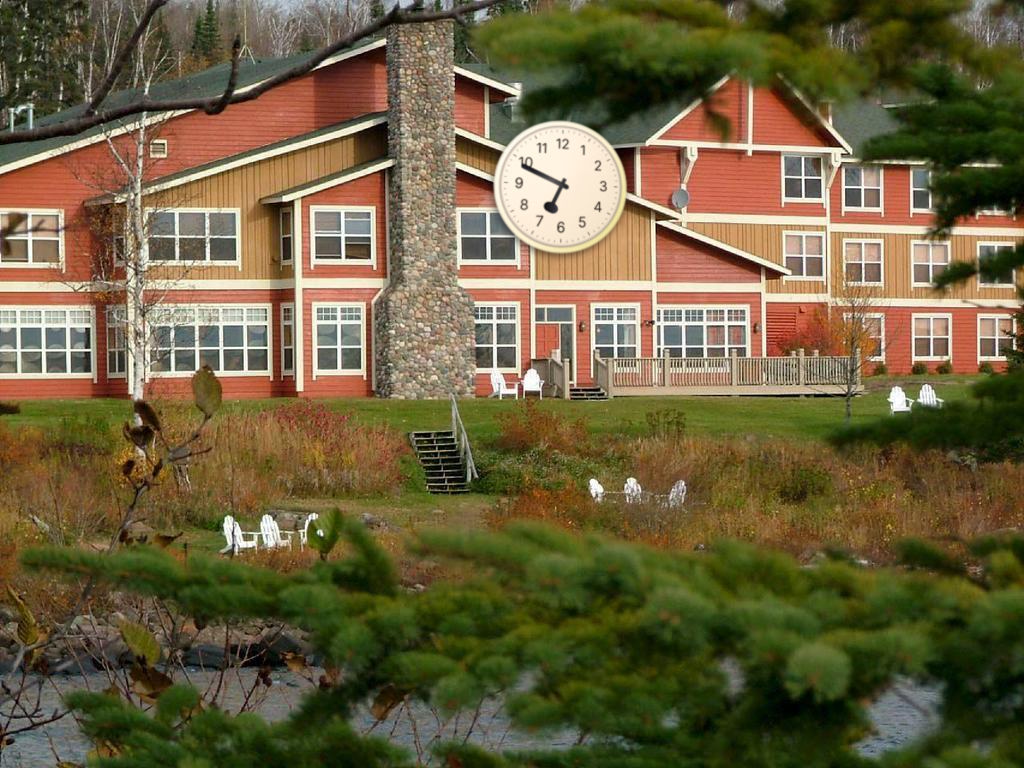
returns 6,49
